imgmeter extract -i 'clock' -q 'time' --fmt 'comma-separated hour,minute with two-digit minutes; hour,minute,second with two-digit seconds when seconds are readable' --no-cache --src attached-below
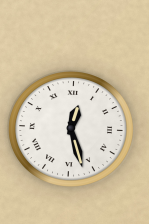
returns 12,27
